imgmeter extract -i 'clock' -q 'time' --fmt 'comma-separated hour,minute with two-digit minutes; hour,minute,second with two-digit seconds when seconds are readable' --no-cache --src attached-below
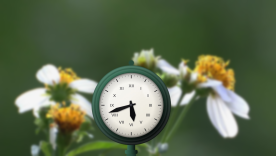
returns 5,42
